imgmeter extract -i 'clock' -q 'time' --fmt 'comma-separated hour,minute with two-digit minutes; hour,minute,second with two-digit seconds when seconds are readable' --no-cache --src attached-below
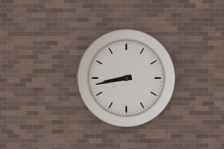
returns 8,43
